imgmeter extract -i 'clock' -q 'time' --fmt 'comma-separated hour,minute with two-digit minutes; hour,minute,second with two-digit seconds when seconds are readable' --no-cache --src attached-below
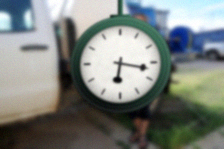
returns 6,17
